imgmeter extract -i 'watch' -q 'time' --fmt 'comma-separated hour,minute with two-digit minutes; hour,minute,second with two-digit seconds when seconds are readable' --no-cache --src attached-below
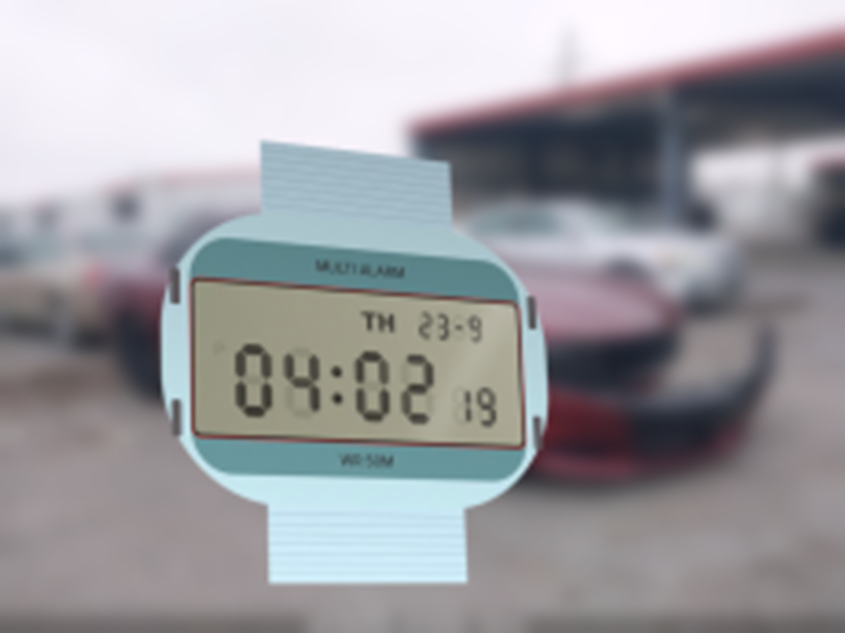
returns 4,02,19
